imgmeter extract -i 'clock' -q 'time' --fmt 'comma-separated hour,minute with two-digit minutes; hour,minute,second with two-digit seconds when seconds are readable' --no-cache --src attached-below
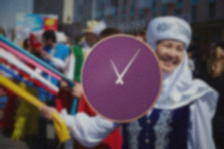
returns 11,06
